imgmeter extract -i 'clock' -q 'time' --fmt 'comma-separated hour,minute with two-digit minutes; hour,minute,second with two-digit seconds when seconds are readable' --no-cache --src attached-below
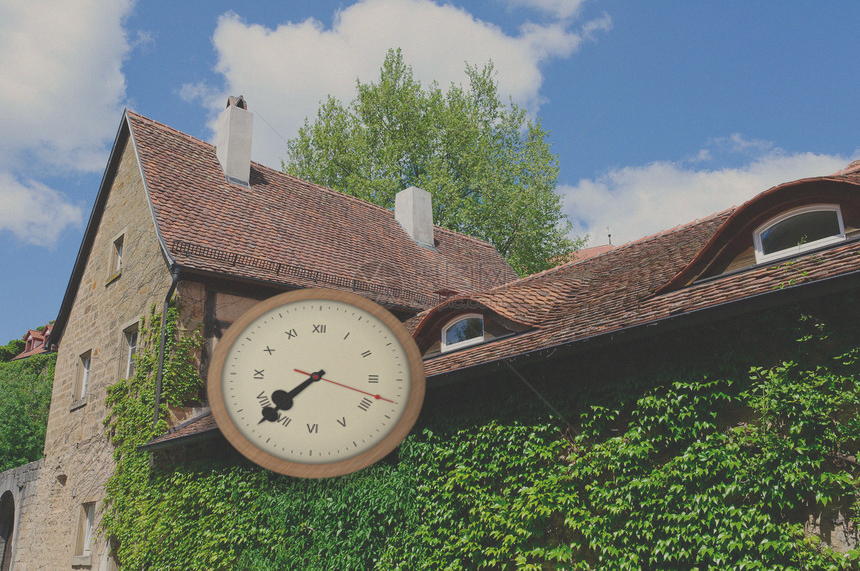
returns 7,37,18
